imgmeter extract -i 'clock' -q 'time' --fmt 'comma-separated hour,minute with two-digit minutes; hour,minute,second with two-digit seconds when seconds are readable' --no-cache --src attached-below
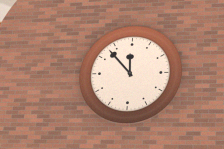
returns 11,53
